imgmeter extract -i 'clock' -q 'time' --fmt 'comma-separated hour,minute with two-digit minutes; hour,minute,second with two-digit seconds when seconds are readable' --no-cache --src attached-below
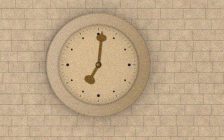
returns 7,01
